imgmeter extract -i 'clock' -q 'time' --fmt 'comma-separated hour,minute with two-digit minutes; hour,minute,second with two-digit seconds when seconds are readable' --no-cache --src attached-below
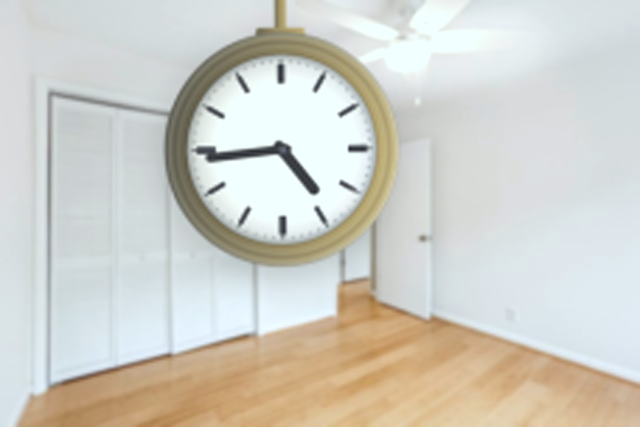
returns 4,44
